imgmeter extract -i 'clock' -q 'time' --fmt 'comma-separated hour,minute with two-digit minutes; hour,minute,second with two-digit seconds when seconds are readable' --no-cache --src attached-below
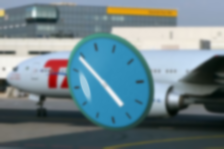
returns 4,54
